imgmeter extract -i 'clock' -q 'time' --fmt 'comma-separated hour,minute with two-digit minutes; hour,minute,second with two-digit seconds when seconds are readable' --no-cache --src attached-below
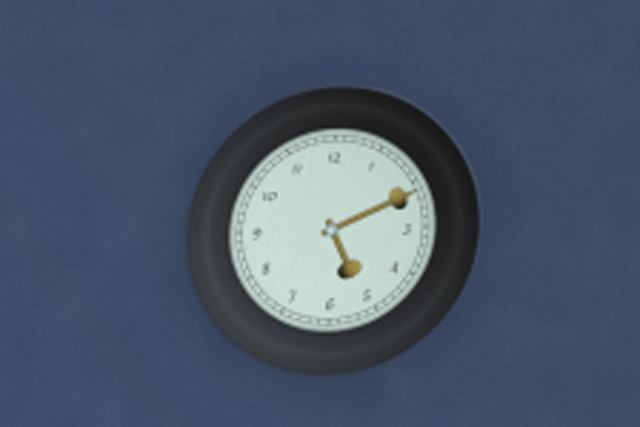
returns 5,11
